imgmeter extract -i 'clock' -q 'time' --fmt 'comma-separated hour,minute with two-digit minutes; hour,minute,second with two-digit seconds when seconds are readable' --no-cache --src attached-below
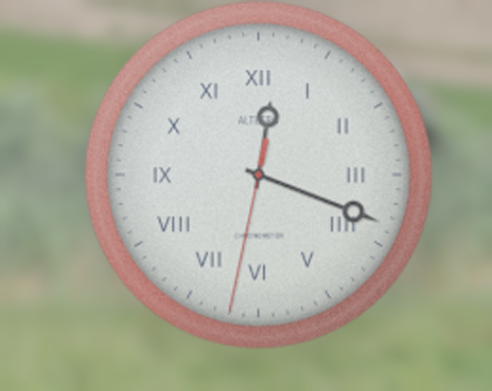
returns 12,18,32
